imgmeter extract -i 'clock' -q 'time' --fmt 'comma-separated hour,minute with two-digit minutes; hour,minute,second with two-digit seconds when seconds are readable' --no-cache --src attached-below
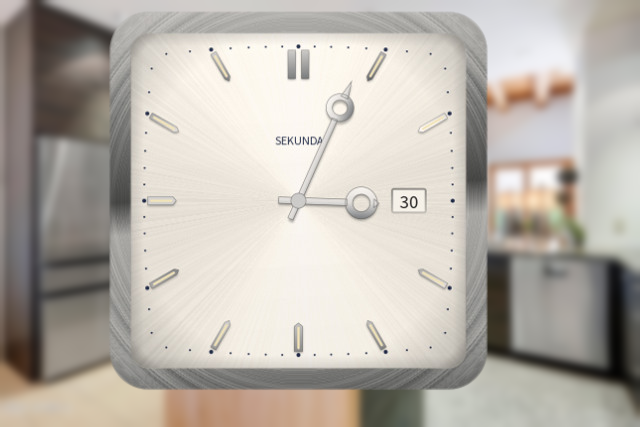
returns 3,04
